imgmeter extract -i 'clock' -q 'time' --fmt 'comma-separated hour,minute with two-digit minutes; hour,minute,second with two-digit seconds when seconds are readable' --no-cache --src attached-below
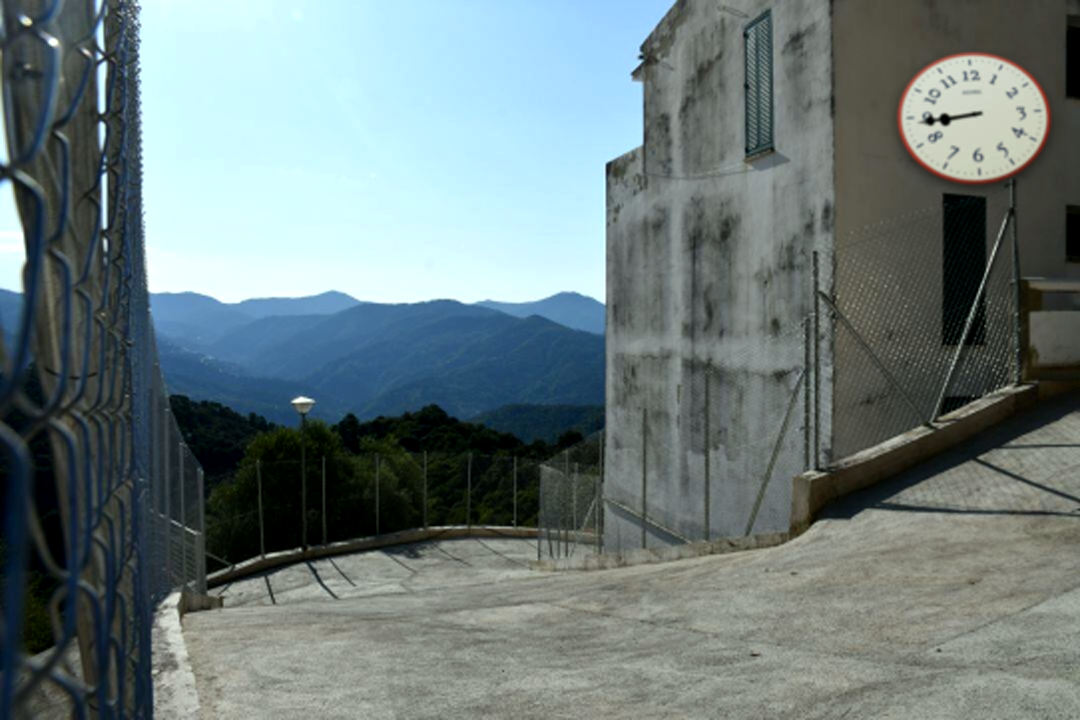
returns 8,44
